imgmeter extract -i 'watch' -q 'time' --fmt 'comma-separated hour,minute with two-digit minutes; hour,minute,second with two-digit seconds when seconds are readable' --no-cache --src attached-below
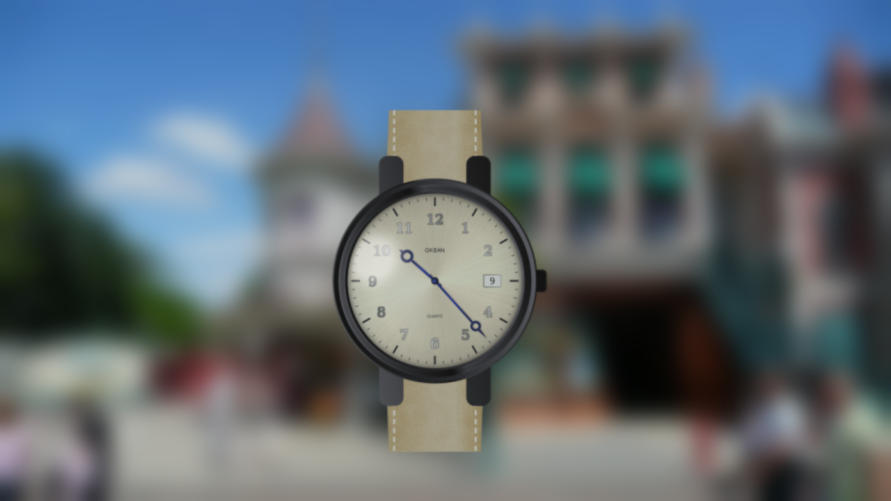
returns 10,23
